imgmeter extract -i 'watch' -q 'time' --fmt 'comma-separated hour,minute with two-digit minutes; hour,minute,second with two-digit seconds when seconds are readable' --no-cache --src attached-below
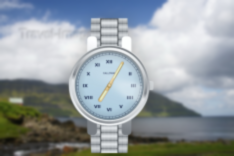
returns 7,05
